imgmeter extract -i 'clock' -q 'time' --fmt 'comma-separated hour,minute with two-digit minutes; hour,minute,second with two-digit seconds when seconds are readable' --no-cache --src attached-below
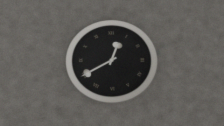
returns 12,40
